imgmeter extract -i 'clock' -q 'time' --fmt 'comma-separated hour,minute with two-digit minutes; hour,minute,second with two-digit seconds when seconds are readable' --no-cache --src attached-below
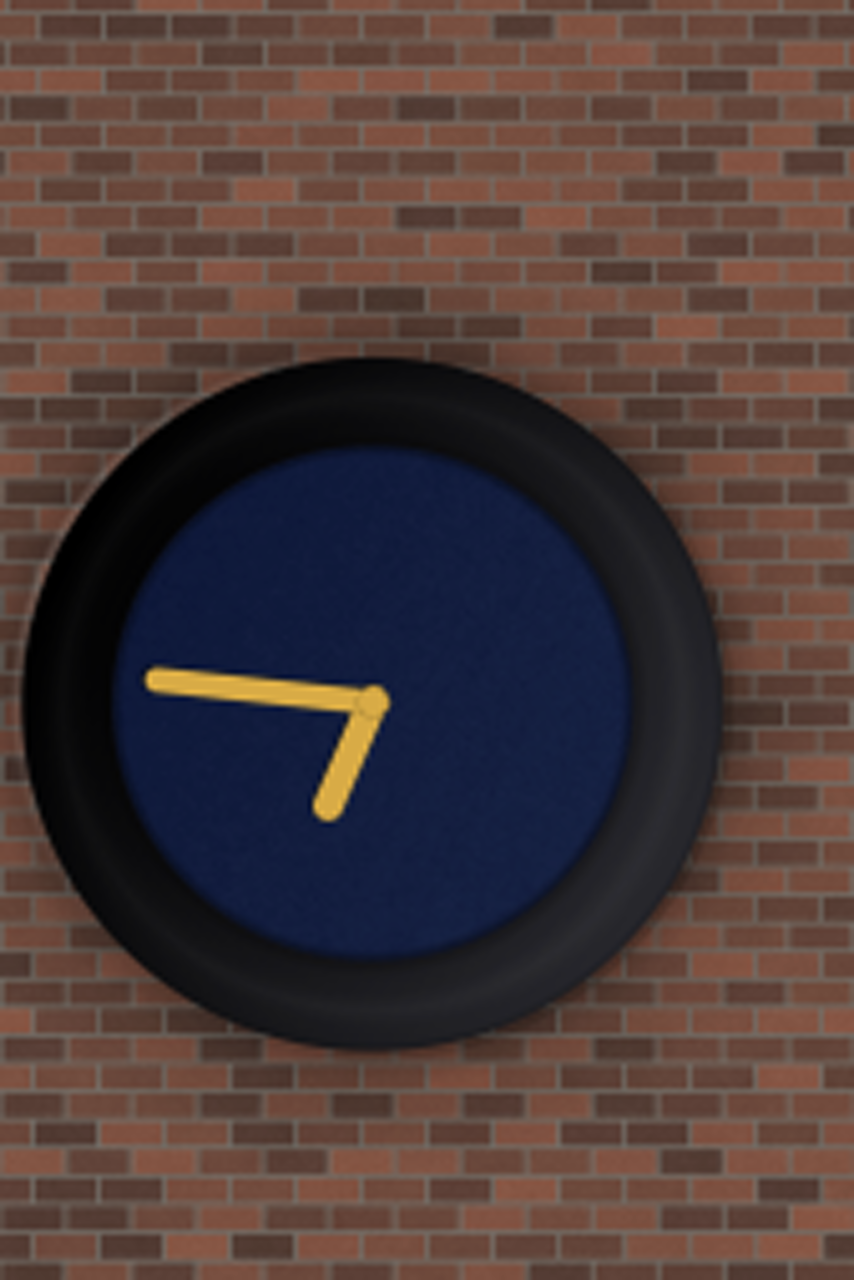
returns 6,46
